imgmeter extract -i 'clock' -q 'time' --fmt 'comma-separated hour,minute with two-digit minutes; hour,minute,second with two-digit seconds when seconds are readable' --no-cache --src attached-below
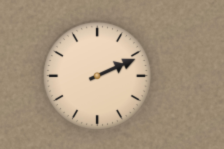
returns 2,11
